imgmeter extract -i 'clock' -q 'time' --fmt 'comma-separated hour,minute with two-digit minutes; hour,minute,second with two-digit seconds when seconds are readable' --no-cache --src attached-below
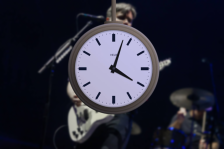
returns 4,03
